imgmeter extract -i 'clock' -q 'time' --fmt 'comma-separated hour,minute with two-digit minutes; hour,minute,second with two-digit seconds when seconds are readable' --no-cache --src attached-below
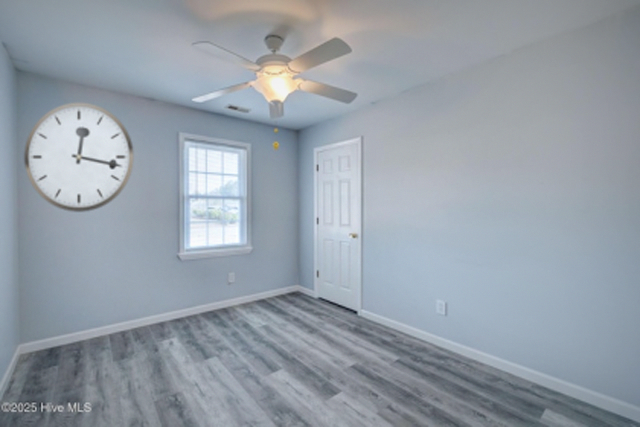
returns 12,17
